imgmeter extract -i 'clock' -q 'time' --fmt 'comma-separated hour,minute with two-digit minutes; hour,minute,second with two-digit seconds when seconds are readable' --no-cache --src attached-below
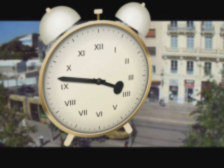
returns 3,47
